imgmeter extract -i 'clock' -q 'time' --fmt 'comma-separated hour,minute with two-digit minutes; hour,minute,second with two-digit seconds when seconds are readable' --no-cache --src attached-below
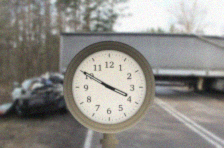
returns 3,50
